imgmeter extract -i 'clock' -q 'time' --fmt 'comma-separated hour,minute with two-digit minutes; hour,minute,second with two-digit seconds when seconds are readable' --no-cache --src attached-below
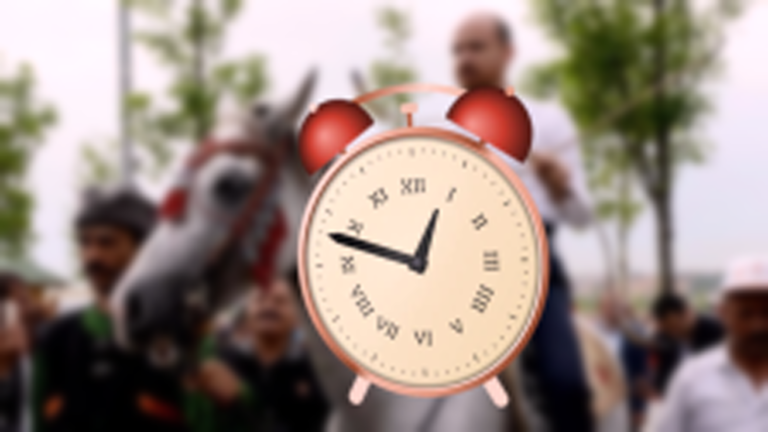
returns 12,48
